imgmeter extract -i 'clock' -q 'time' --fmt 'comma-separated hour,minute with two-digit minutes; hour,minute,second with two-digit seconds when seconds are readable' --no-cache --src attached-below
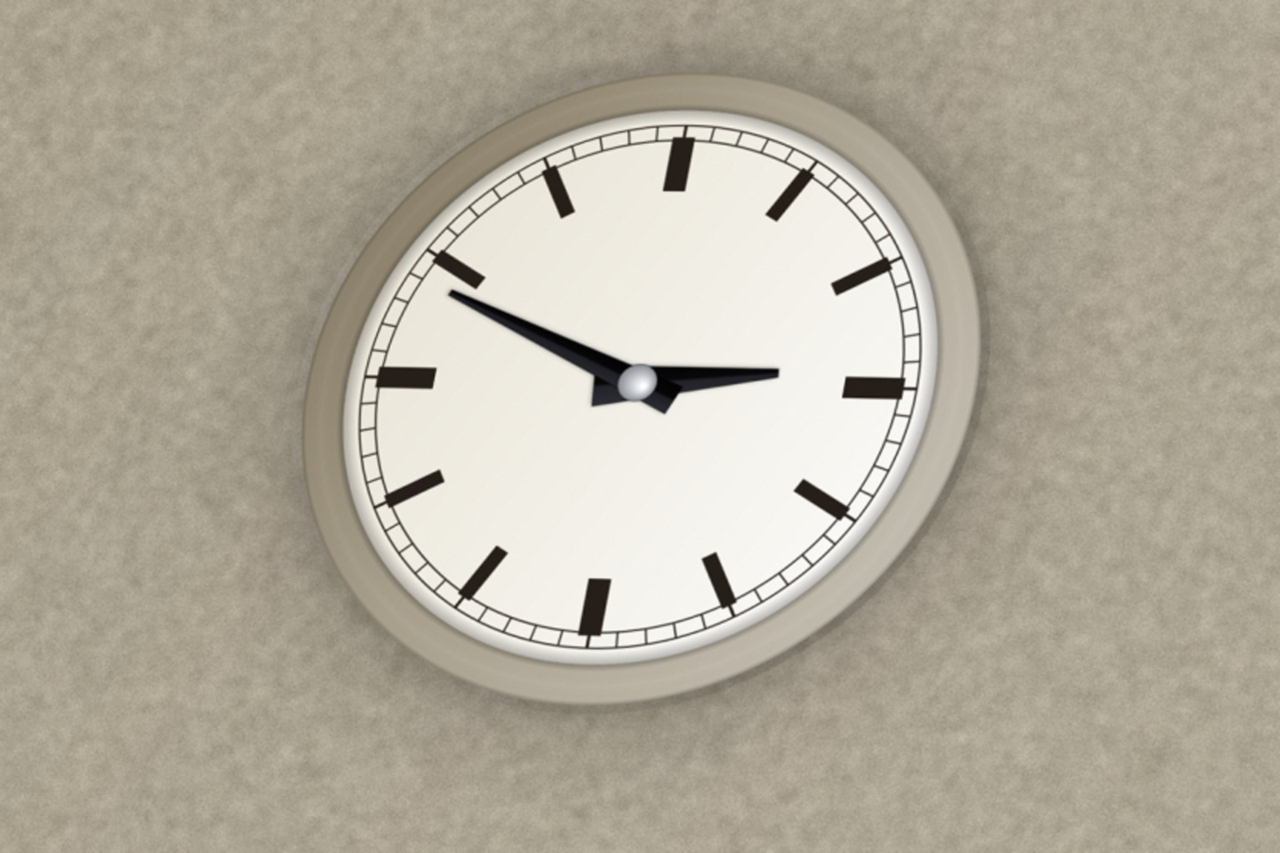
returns 2,49
